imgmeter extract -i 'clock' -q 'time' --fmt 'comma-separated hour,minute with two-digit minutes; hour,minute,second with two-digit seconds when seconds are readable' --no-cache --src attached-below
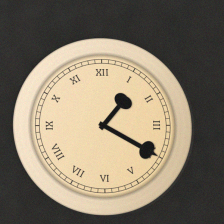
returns 1,20
